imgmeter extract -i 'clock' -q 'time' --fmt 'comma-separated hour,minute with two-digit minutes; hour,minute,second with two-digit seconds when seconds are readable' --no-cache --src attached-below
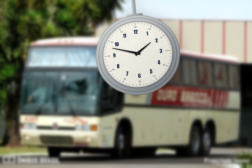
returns 1,48
